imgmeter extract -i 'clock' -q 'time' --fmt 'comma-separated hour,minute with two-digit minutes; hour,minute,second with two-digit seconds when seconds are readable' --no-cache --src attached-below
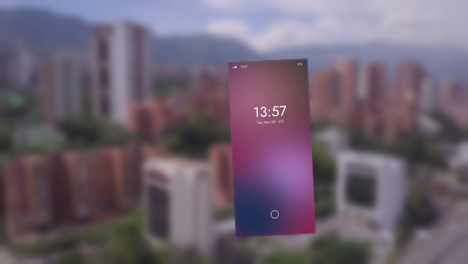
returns 13,57
